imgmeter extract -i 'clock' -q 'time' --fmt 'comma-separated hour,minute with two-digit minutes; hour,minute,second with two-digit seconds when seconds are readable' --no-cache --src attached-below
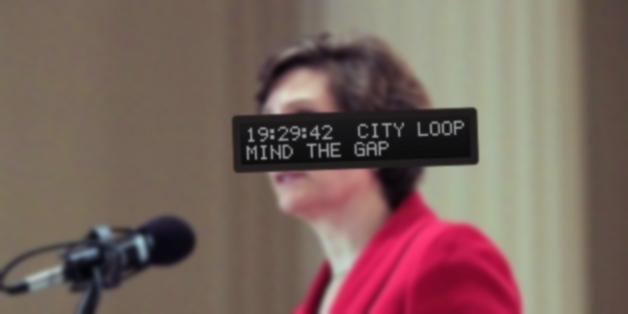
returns 19,29,42
